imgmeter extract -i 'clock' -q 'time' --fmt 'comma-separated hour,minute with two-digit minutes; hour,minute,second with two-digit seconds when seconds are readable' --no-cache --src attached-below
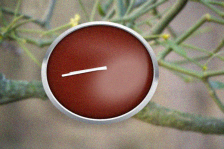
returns 8,43
